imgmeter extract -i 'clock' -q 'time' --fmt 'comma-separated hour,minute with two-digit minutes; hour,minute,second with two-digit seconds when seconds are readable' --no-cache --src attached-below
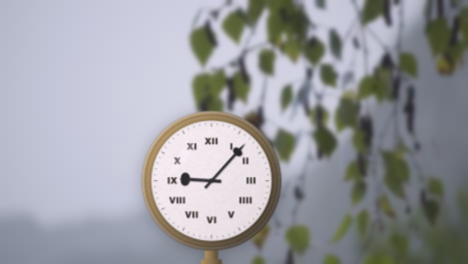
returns 9,07
